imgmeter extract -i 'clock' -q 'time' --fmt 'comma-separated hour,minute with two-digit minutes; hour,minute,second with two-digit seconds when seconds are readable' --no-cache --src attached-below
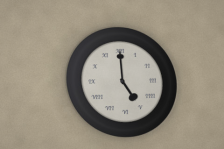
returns 5,00
